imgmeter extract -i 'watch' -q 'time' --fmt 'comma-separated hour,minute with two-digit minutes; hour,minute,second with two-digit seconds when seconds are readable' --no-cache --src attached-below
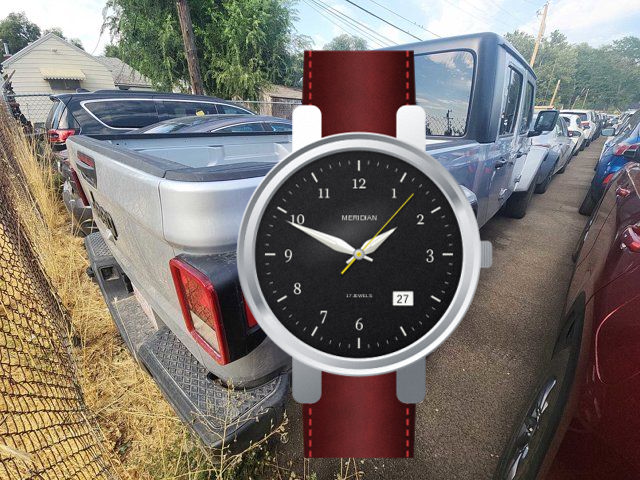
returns 1,49,07
